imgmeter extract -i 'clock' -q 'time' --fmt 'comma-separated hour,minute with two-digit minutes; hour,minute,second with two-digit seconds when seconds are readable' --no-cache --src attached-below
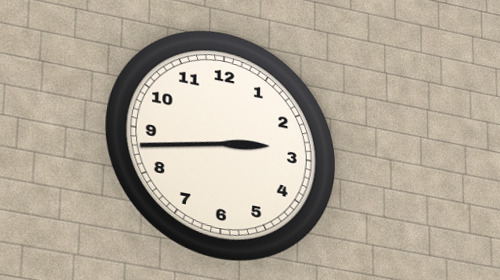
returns 2,43
